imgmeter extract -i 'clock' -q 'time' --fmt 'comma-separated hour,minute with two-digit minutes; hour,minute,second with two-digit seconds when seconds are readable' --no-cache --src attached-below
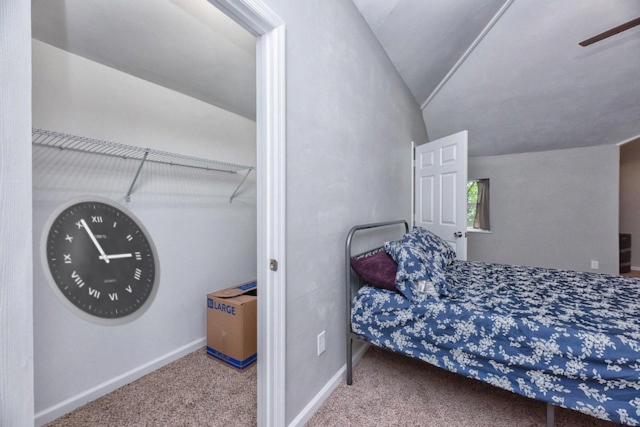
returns 2,56
